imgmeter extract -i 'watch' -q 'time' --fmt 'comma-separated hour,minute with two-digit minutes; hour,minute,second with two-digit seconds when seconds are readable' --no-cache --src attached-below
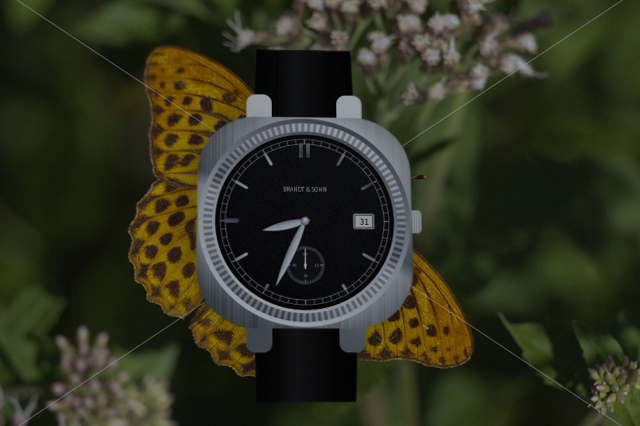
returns 8,34
